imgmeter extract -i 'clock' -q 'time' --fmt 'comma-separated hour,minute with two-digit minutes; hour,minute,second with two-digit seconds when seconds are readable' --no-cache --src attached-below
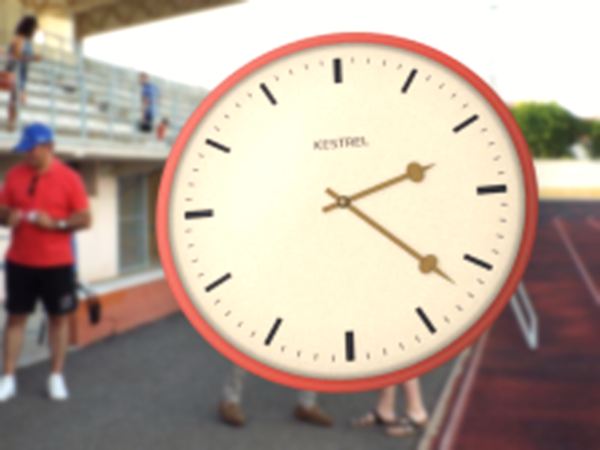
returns 2,22
